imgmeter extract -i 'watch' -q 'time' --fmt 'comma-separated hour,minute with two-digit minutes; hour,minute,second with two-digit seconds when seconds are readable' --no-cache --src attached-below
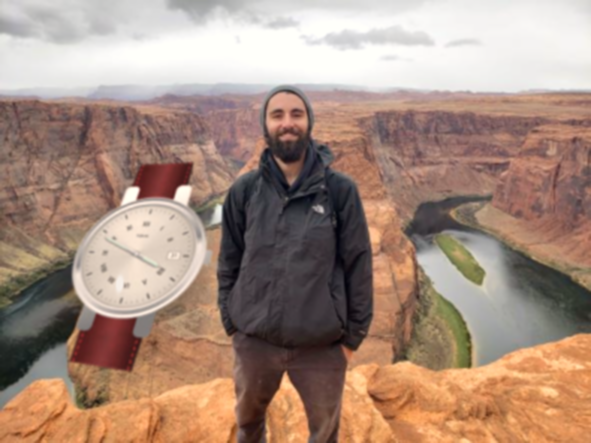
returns 3,49
